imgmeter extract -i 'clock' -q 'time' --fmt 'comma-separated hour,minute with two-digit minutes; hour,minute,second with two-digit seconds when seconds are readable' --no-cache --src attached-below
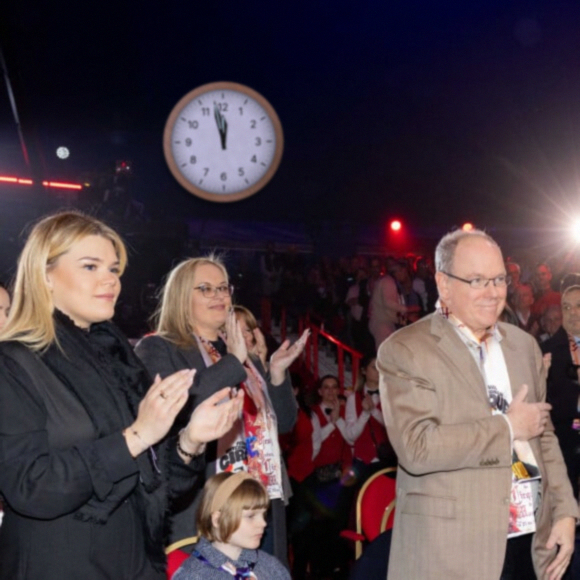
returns 11,58
